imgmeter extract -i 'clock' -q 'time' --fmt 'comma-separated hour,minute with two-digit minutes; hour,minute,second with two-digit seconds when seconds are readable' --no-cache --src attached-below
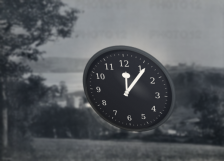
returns 12,06
